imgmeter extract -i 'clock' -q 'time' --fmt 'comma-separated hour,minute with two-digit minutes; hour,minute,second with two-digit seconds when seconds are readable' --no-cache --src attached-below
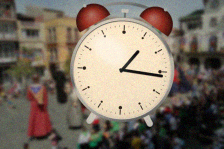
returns 1,16
